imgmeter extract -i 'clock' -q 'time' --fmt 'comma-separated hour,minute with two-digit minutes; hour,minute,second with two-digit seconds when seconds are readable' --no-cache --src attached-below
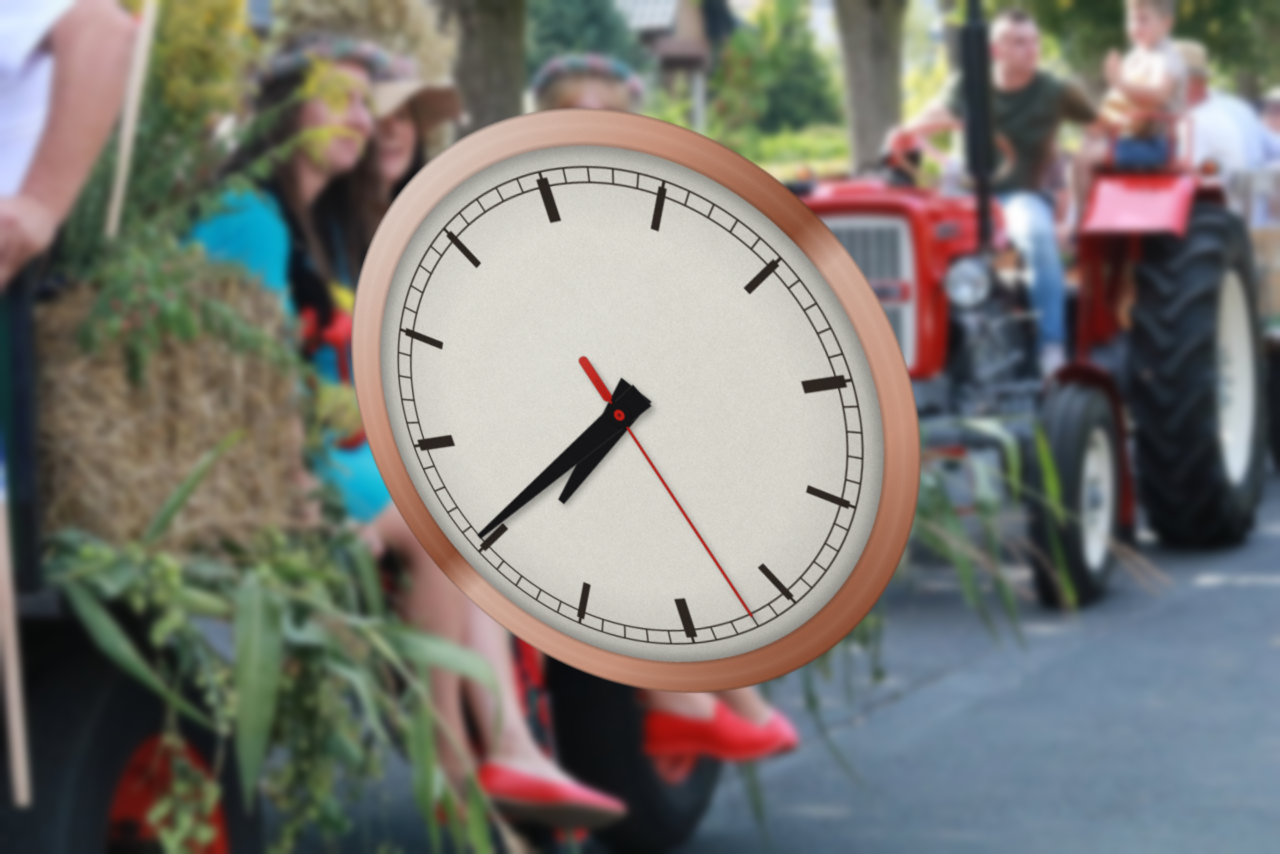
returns 7,40,27
